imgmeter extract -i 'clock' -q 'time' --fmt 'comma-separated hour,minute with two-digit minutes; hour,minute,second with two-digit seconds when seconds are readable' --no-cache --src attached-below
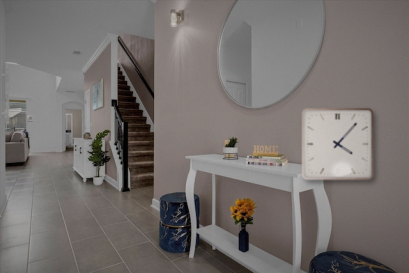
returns 4,07
